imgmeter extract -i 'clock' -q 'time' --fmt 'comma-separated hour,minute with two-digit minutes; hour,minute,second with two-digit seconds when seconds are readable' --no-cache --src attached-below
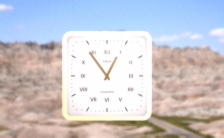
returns 12,54
